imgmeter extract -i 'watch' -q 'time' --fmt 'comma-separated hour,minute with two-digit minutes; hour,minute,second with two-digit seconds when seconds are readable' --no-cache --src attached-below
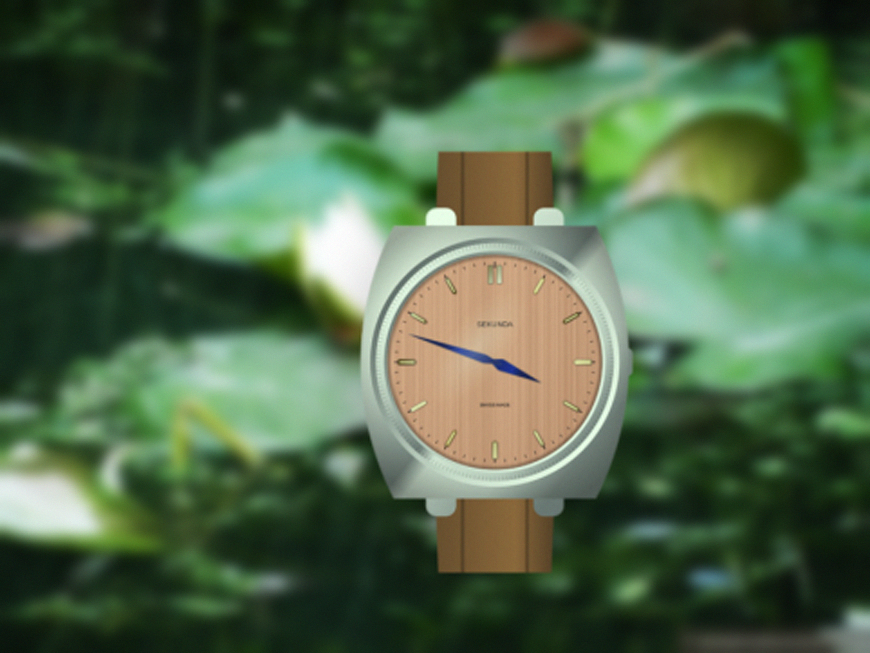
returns 3,48
